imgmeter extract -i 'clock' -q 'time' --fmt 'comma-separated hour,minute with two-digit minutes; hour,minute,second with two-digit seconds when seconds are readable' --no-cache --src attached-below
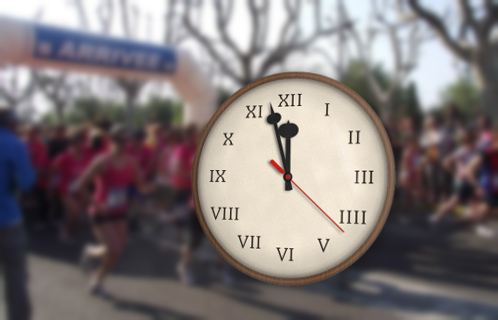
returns 11,57,22
